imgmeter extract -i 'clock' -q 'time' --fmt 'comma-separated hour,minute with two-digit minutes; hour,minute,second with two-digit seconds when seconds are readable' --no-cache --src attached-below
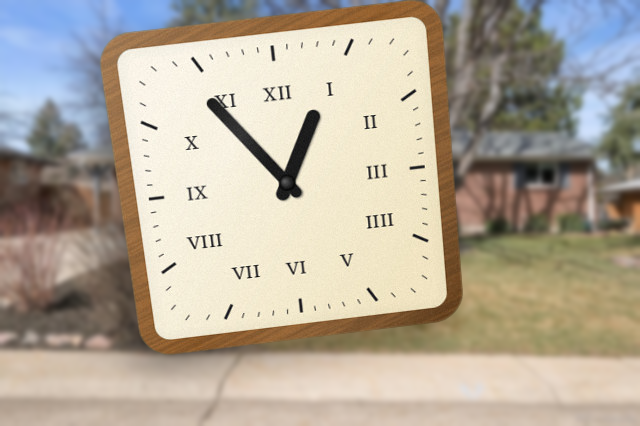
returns 12,54
